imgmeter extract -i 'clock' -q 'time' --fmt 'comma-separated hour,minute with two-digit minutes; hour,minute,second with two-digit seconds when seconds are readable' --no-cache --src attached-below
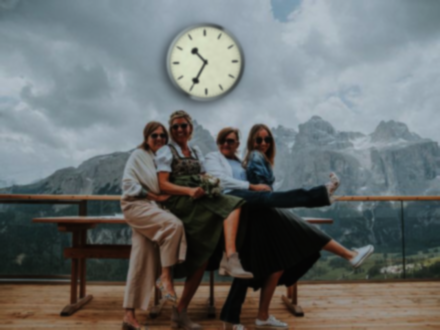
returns 10,35
